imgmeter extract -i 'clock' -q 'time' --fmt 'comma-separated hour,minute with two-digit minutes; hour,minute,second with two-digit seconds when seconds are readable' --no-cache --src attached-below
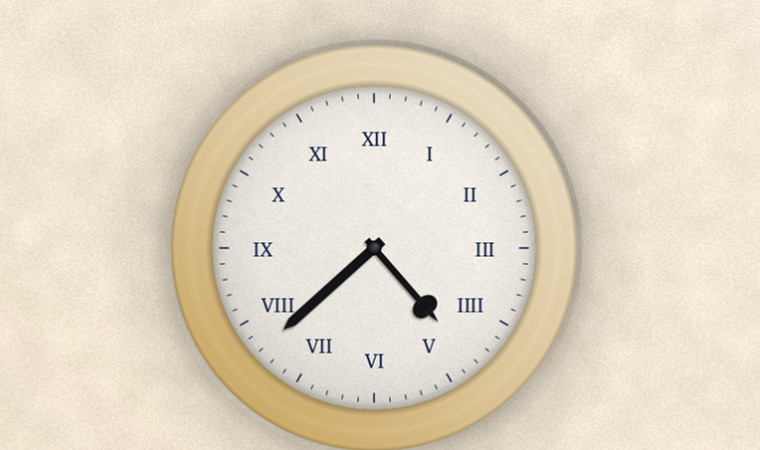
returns 4,38
